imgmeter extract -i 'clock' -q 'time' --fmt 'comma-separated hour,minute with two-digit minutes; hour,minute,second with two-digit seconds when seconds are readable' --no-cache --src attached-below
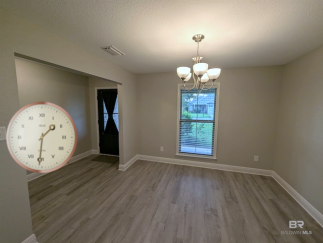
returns 1,31
